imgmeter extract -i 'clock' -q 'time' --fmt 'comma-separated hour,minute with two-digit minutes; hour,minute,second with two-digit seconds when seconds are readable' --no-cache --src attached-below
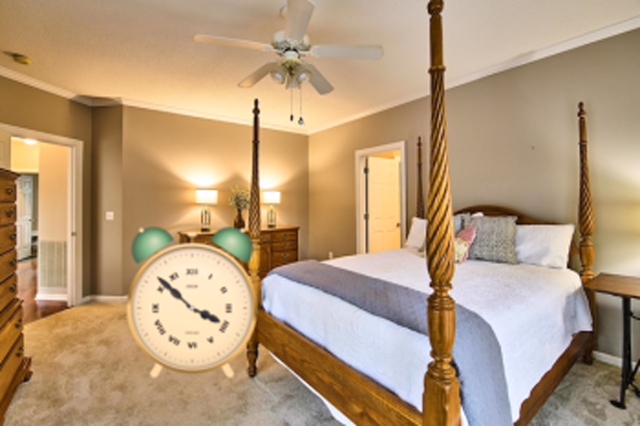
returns 3,52
